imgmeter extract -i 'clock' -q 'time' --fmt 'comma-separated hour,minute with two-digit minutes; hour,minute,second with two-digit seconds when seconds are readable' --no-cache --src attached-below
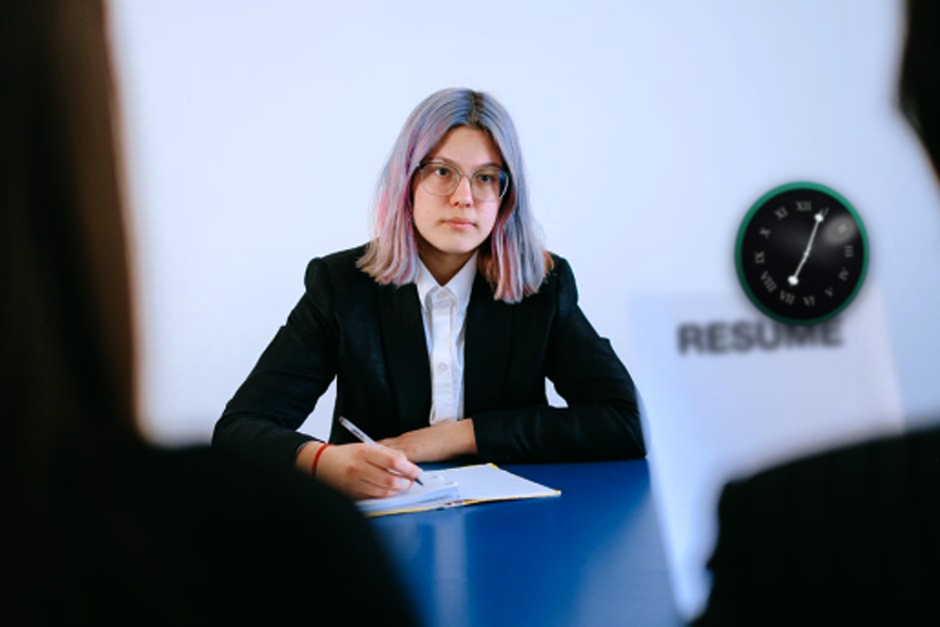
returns 7,04
